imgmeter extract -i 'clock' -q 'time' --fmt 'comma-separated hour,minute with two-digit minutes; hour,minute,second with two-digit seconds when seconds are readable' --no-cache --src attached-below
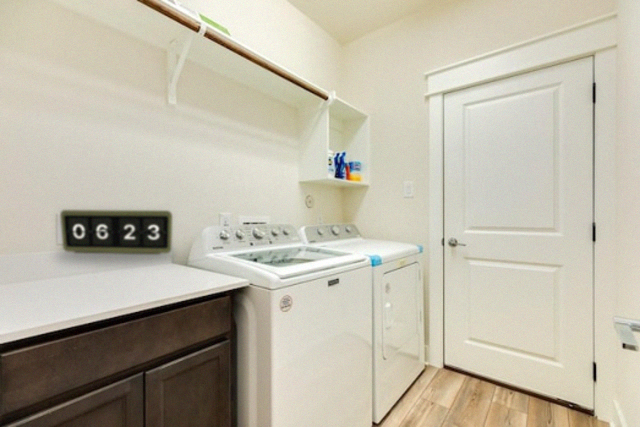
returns 6,23
